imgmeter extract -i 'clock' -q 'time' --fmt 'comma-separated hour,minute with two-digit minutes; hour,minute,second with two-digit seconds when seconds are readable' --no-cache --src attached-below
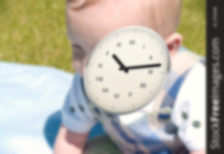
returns 10,13
